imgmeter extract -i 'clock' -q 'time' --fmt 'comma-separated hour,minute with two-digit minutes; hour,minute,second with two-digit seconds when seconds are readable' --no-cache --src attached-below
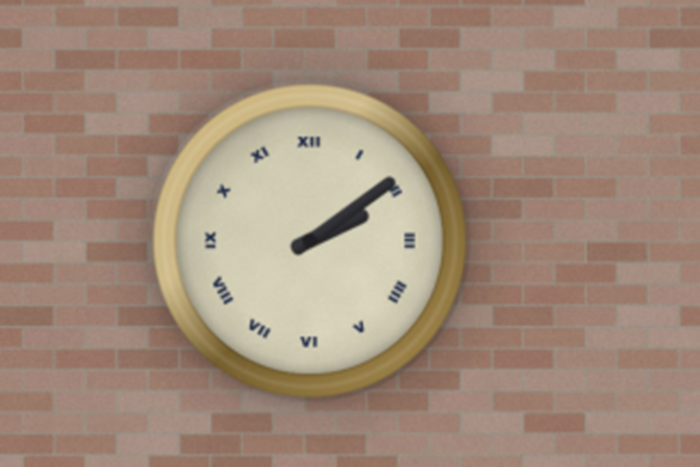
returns 2,09
